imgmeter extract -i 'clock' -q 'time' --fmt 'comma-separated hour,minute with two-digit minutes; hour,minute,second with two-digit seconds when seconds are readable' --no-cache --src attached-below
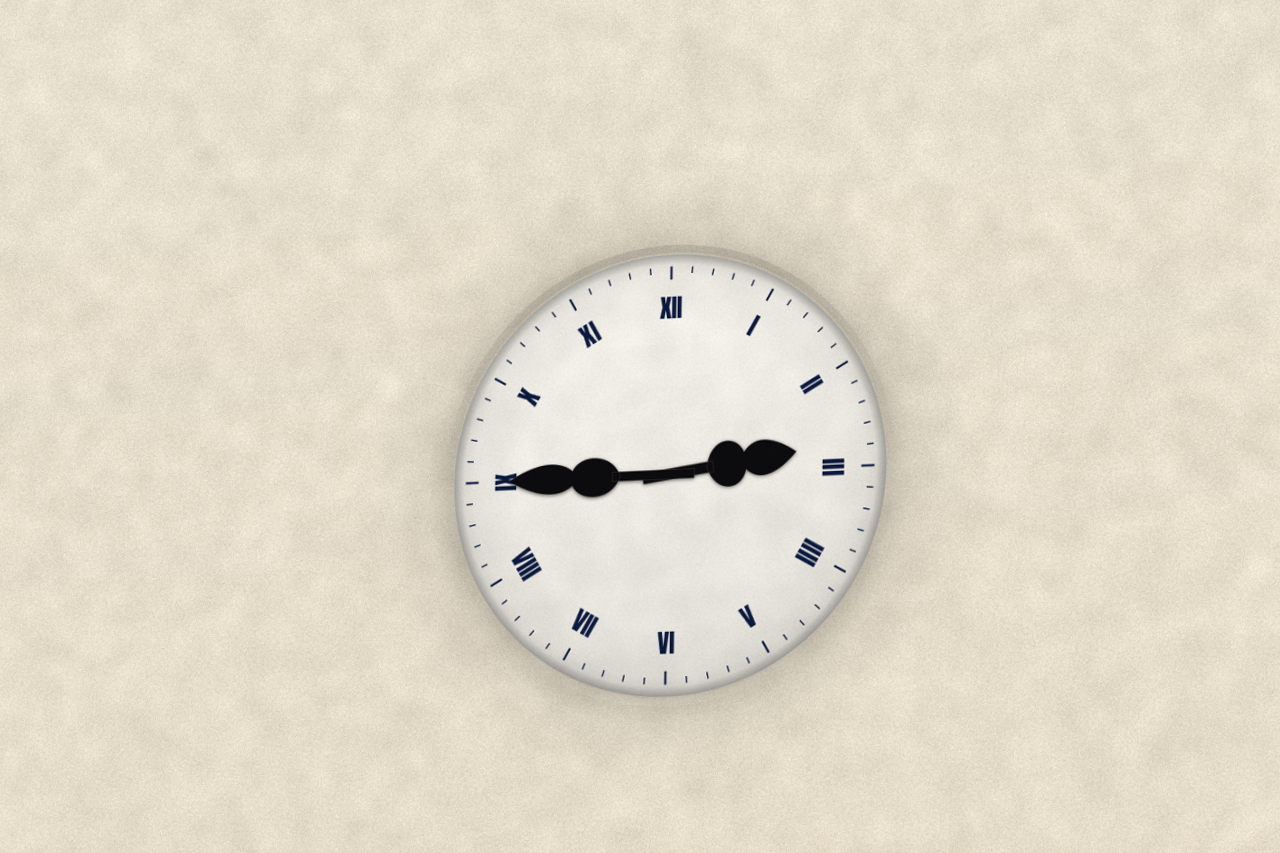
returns 2,45
